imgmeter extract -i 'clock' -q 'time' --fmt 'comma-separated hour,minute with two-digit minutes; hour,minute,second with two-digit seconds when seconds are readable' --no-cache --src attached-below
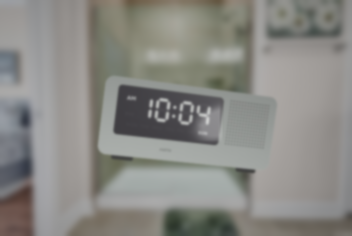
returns 10,04
